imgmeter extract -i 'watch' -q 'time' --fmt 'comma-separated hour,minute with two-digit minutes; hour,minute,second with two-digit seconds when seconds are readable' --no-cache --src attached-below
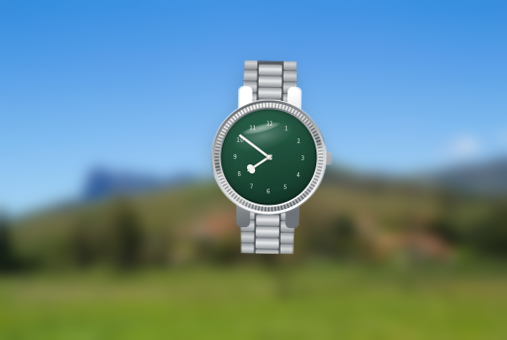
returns 7,51
